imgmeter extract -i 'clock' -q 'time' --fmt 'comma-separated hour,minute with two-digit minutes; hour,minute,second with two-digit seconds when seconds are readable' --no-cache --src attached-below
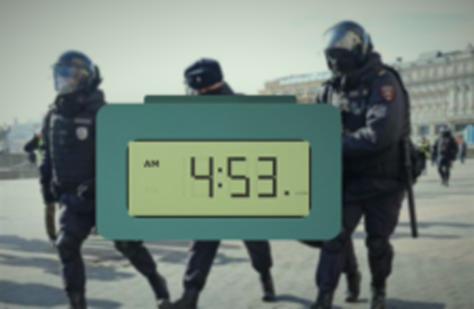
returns 4,53
